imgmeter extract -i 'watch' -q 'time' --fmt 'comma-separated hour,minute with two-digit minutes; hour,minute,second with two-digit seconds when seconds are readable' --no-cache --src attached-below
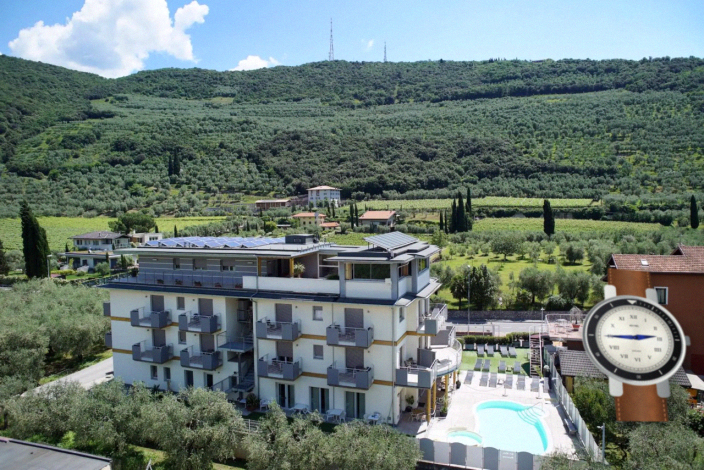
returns 2,45
